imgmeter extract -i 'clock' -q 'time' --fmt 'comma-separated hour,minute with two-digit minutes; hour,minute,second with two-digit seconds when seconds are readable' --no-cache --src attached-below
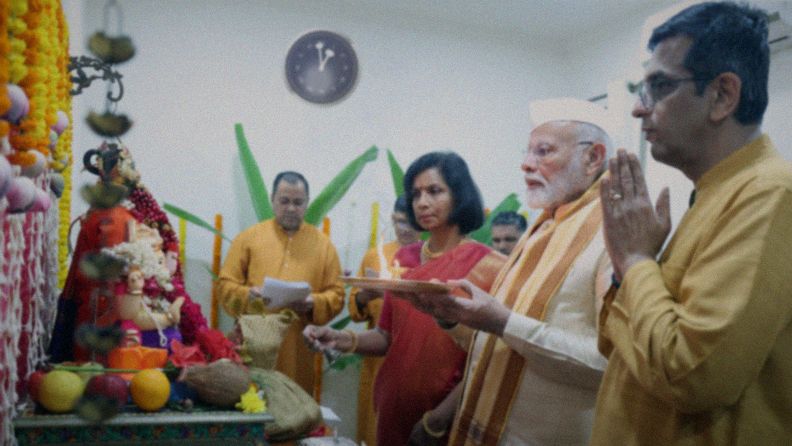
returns 12,59
